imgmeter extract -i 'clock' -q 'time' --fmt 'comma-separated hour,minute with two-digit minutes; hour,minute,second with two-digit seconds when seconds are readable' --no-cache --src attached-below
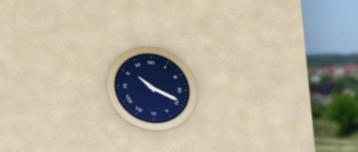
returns 10,19
